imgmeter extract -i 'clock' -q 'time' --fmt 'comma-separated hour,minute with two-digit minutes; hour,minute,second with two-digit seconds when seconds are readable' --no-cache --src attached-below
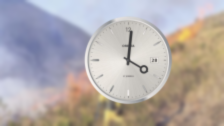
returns 4,01
